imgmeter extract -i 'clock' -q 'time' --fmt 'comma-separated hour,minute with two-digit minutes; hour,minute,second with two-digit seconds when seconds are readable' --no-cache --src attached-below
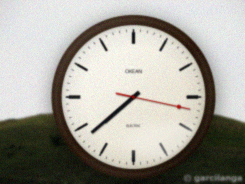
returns 7,38,17
